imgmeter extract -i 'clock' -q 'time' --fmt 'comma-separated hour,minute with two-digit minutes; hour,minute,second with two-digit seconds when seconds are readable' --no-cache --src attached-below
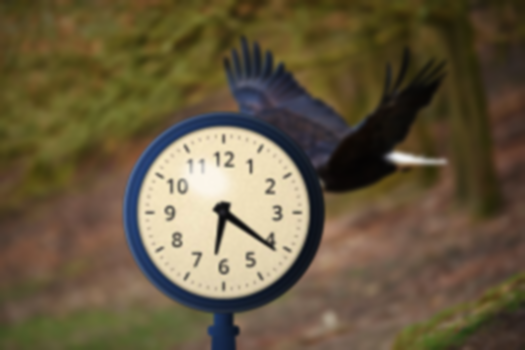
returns 6,21
